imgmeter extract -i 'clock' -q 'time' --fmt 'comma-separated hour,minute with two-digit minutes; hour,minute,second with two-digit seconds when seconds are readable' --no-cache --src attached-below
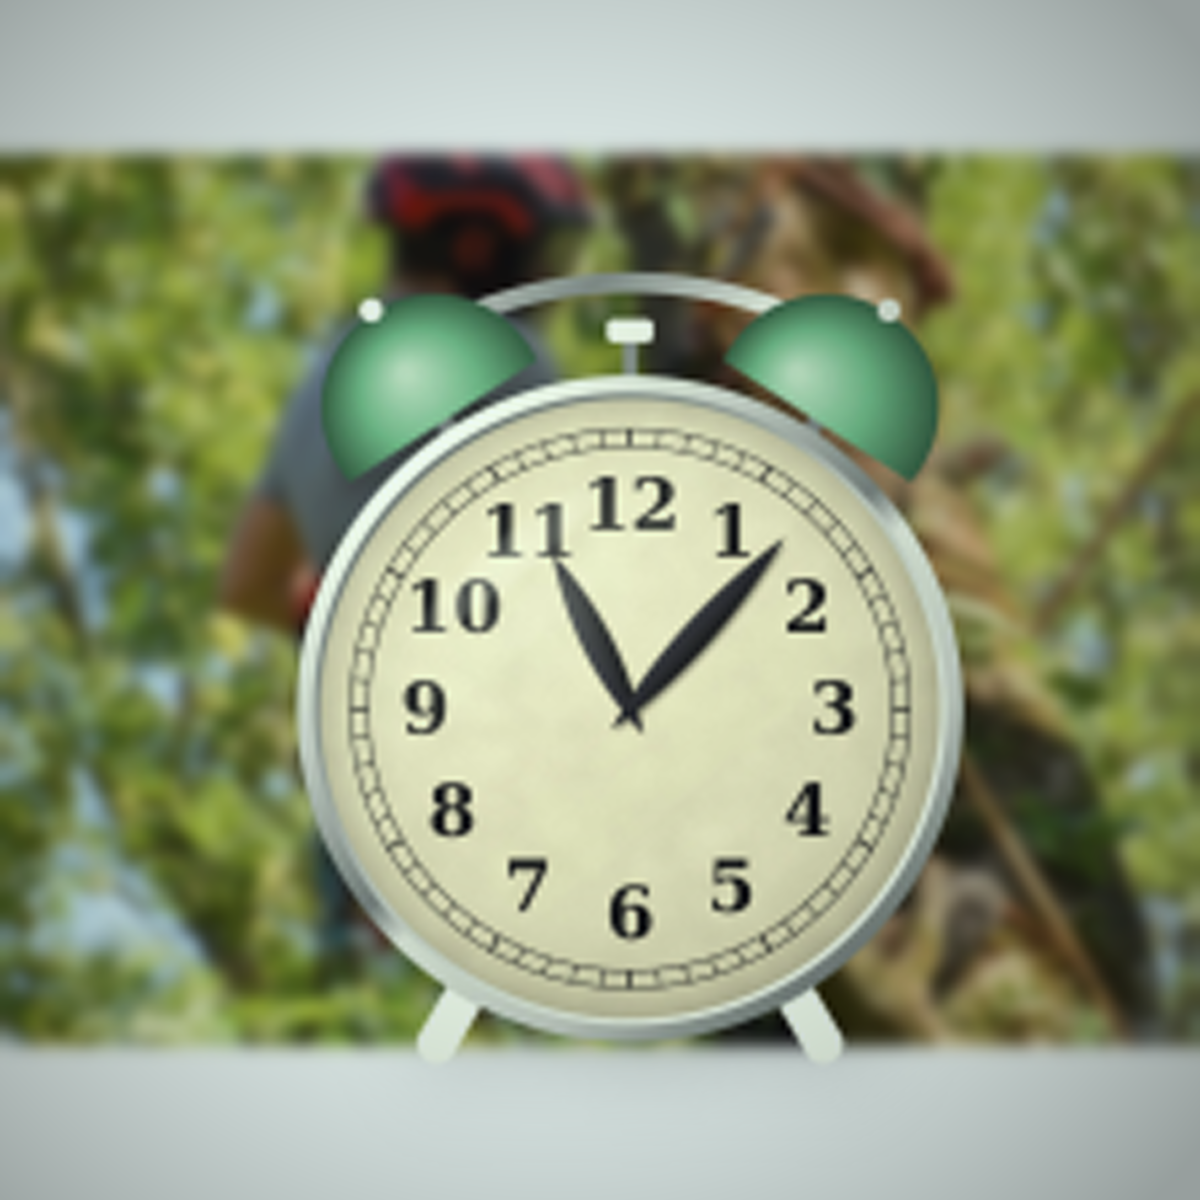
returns 11,07
